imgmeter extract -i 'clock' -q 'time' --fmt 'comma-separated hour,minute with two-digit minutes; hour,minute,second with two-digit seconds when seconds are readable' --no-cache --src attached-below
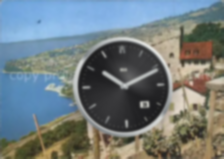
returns 10,11
